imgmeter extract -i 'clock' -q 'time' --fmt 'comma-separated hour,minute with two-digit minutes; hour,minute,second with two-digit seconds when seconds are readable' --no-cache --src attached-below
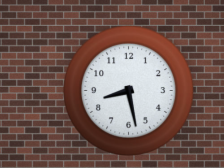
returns 8,28
